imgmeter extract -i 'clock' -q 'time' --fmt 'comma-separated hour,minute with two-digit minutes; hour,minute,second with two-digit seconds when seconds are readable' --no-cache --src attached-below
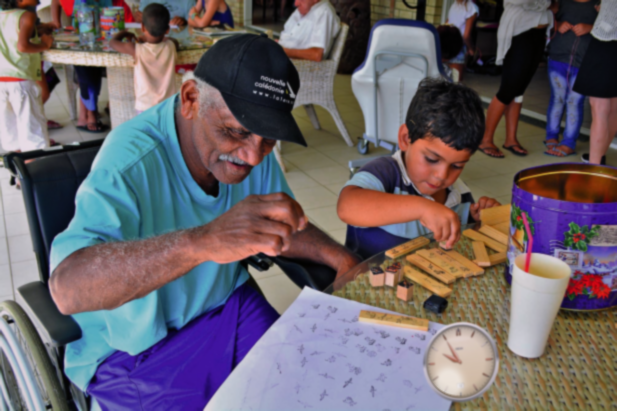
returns 9,55
